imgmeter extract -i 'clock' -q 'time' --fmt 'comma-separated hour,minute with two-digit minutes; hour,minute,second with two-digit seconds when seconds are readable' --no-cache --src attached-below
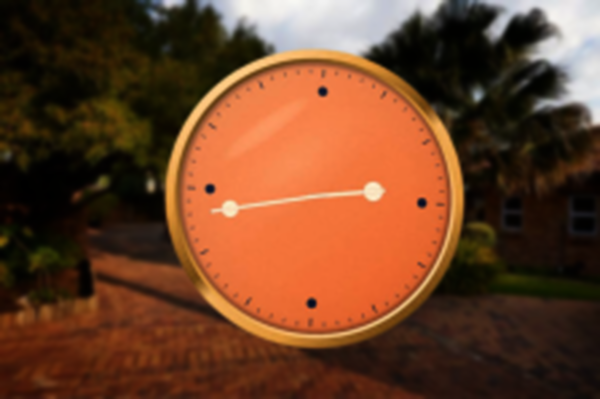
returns 2,43
